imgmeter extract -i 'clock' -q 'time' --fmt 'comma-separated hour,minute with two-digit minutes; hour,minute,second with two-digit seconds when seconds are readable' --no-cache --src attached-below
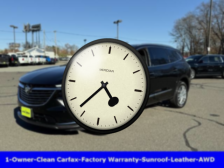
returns 4,37
